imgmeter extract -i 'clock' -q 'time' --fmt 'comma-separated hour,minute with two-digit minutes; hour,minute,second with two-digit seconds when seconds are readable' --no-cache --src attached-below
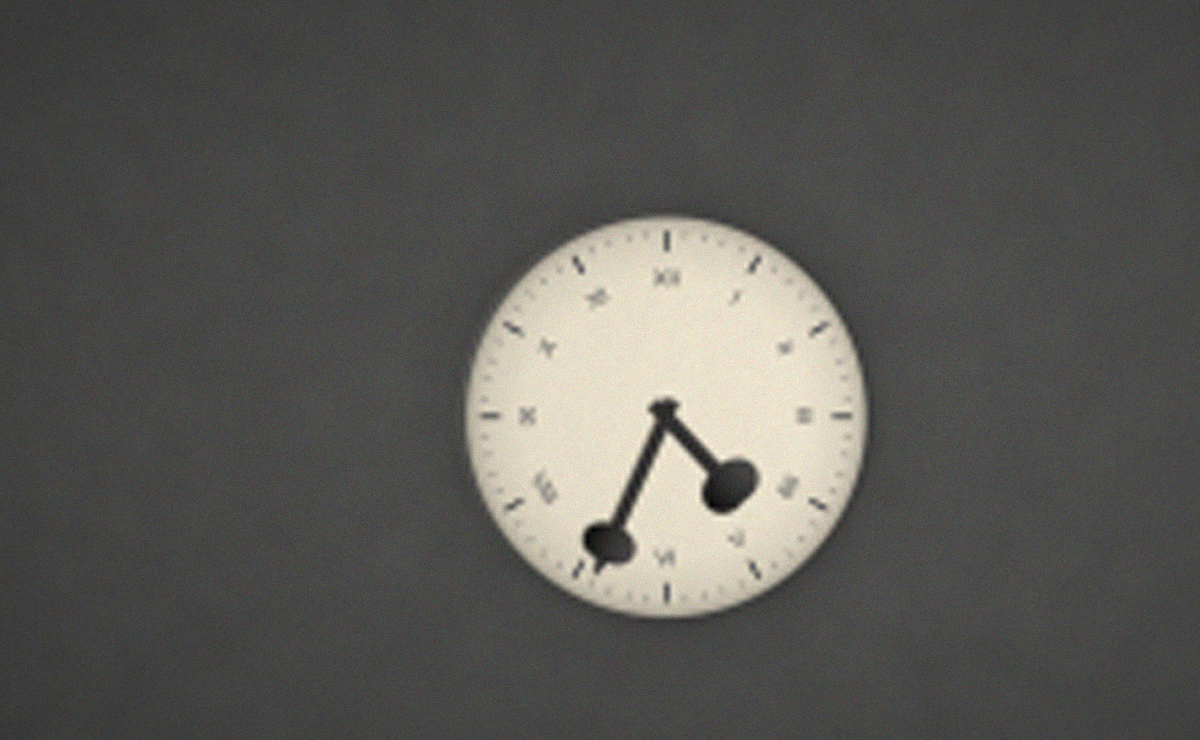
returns 4,34
